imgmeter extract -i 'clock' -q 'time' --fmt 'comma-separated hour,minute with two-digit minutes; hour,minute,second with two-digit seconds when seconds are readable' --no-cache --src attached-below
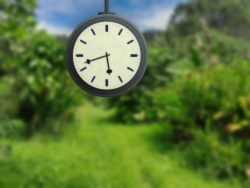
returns 5,42
